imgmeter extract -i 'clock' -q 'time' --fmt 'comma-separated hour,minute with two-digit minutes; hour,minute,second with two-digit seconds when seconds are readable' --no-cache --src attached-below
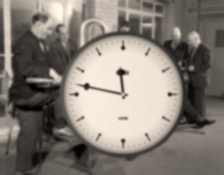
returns 11,47
